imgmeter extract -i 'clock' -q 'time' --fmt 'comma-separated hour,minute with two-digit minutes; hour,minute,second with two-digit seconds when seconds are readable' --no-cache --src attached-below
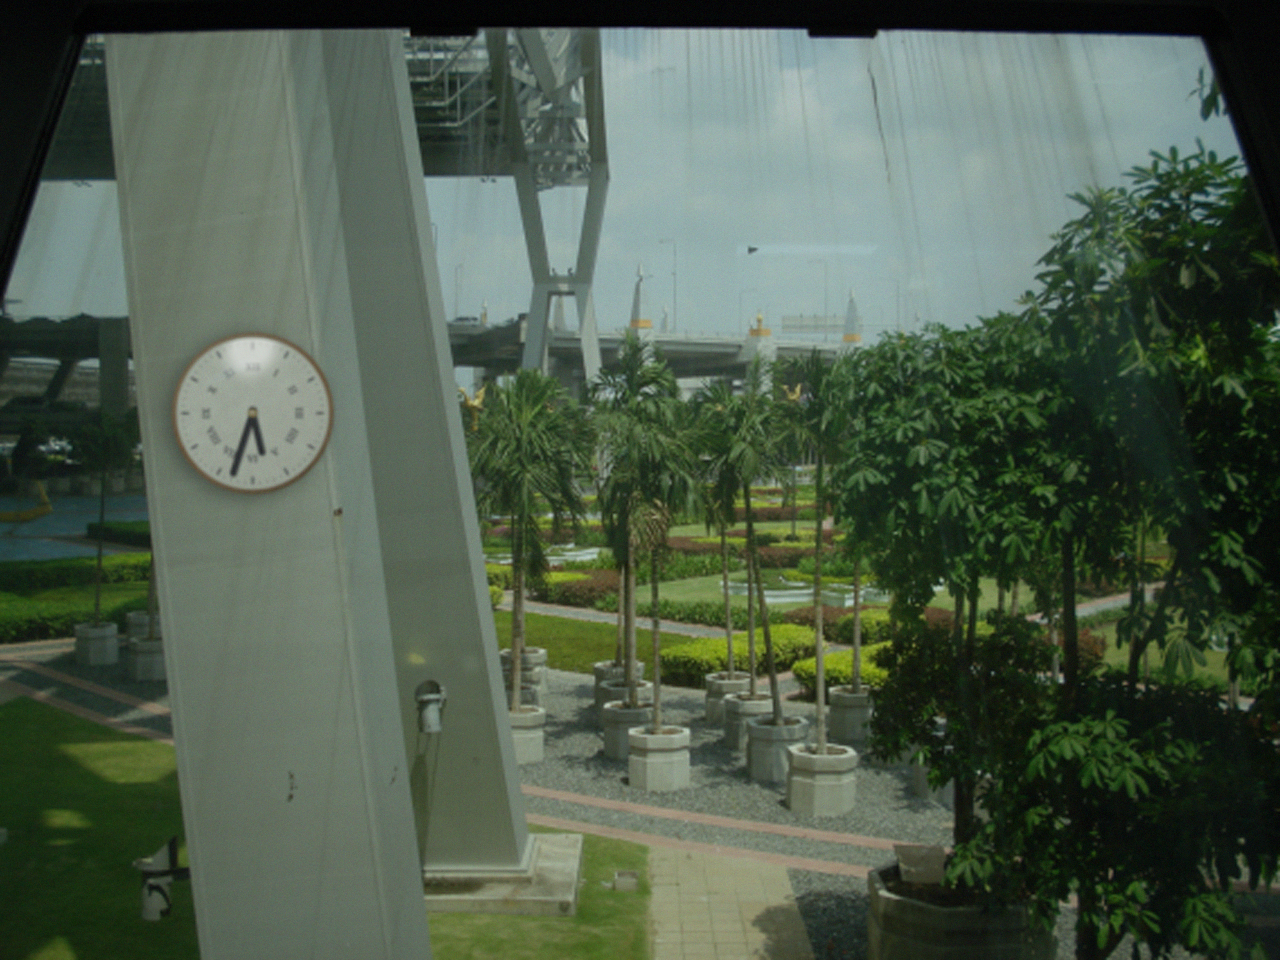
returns 5,33
